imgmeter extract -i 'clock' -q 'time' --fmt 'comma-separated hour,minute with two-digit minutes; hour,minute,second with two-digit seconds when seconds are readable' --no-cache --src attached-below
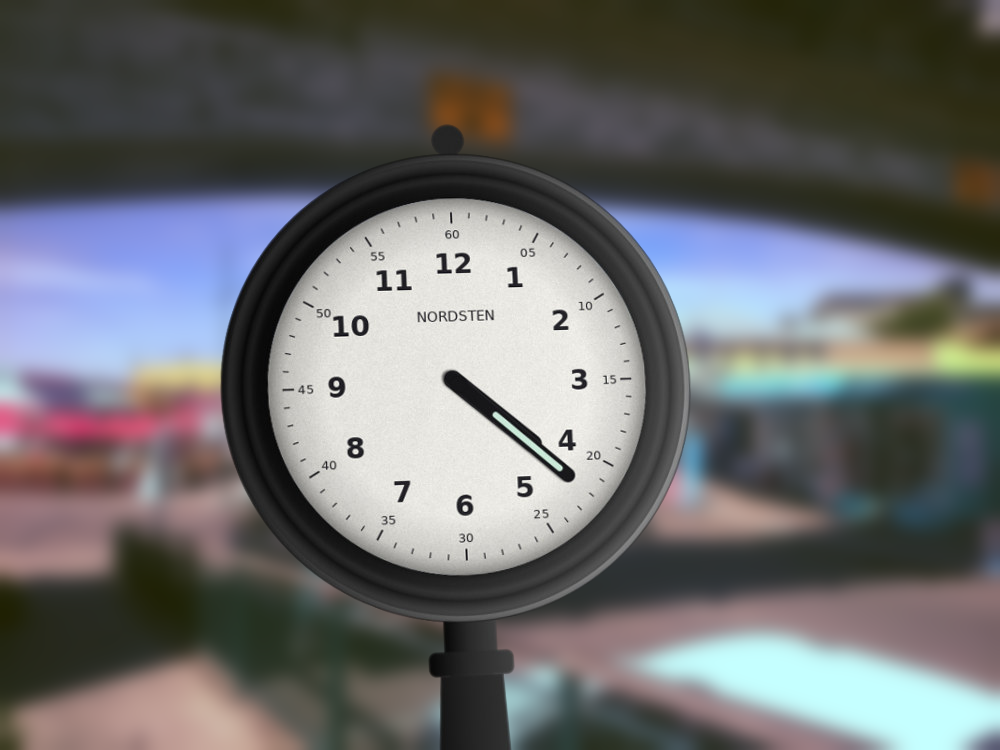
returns 4,22
